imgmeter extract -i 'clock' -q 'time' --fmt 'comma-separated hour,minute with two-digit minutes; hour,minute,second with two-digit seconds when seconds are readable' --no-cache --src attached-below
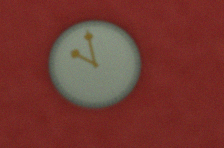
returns 9,58
